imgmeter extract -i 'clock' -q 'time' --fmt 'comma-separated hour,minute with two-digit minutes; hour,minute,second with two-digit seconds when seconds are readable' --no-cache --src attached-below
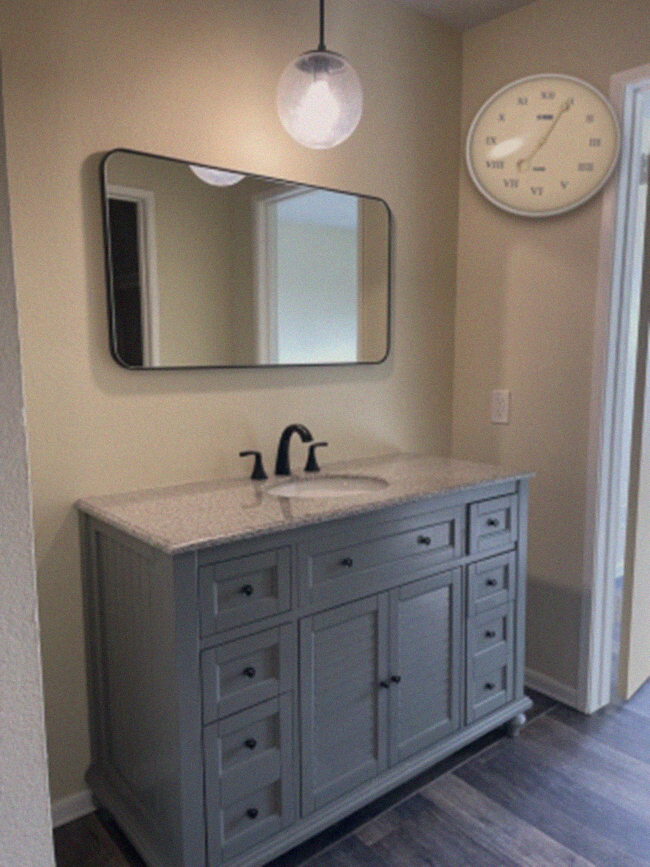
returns 7,04
